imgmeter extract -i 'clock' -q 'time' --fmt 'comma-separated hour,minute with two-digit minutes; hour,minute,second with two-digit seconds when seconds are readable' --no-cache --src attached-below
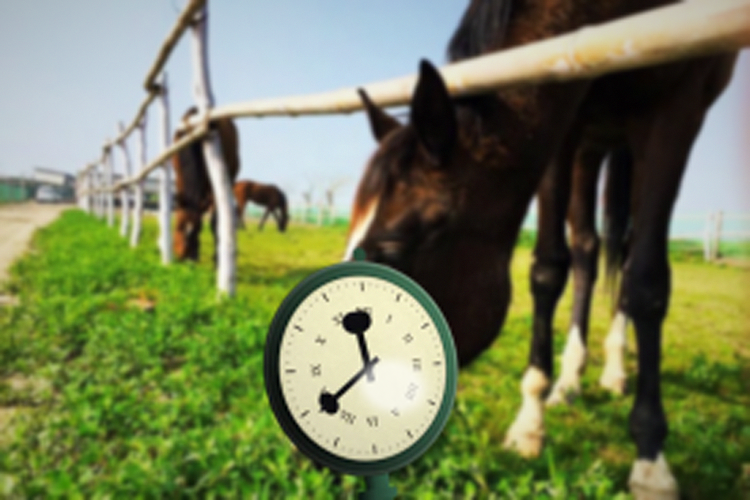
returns 11,39
